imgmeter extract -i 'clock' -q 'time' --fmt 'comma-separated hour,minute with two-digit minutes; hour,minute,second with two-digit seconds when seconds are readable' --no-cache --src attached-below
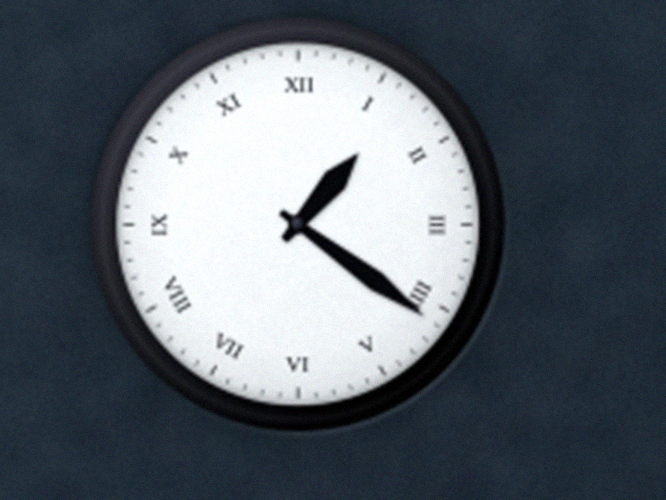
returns 1,21
